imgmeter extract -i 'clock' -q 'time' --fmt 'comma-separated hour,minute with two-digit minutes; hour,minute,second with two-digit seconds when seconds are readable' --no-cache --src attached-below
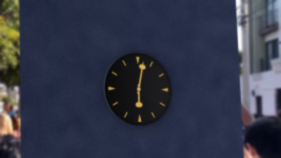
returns 6,02
